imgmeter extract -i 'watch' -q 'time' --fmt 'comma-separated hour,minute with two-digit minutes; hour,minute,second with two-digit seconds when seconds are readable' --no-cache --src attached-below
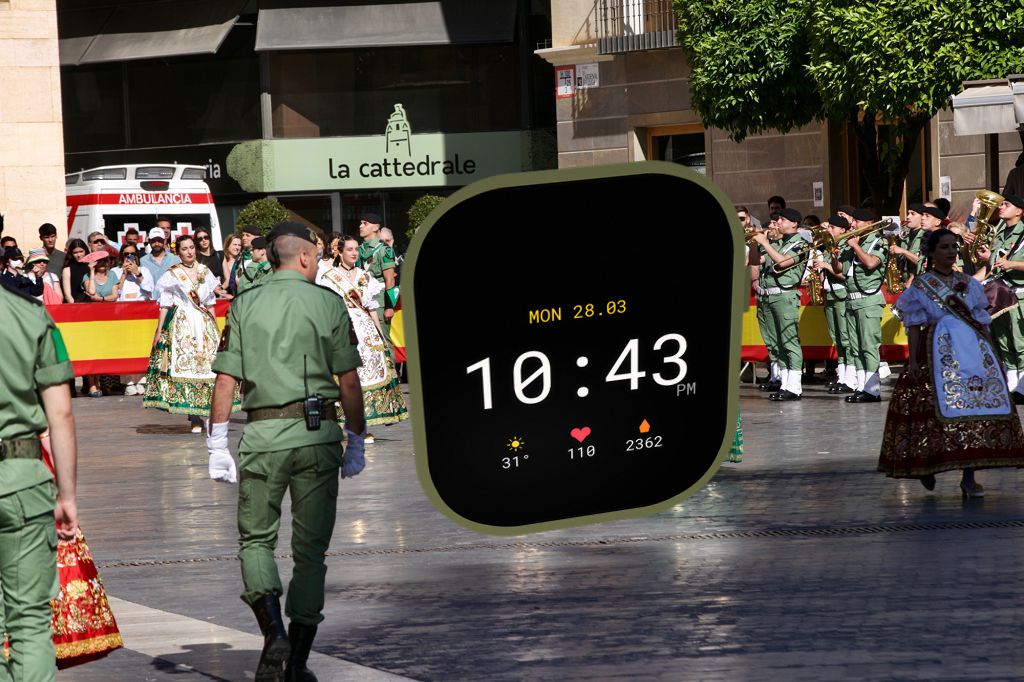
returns 10,43
